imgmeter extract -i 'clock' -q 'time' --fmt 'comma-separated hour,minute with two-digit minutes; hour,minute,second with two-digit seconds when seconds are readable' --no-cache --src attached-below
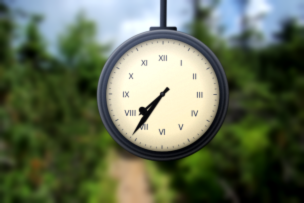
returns 7,36
